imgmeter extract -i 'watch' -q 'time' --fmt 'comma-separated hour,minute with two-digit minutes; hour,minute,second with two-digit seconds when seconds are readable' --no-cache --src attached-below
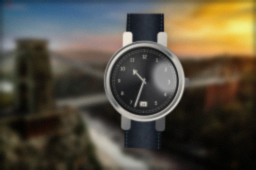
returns 10,33
